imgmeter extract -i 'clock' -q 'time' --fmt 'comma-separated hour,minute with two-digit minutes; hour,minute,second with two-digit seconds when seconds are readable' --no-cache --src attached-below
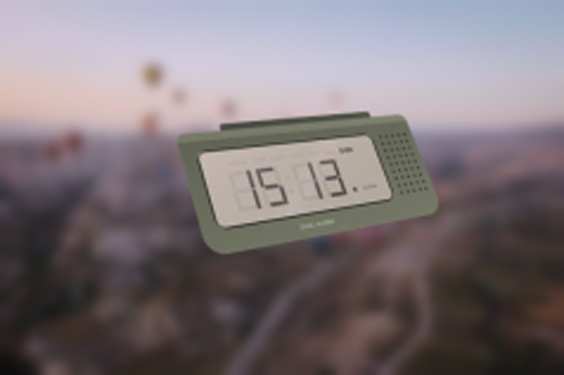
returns 15,13
